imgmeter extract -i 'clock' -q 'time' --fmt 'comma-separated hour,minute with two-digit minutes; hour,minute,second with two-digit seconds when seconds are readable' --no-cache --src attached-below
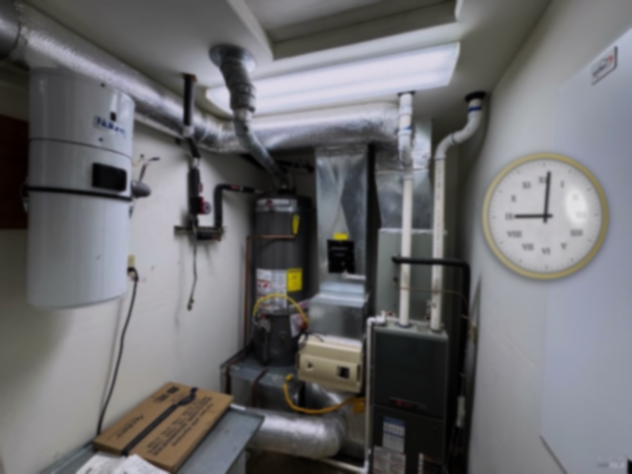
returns 9,01
